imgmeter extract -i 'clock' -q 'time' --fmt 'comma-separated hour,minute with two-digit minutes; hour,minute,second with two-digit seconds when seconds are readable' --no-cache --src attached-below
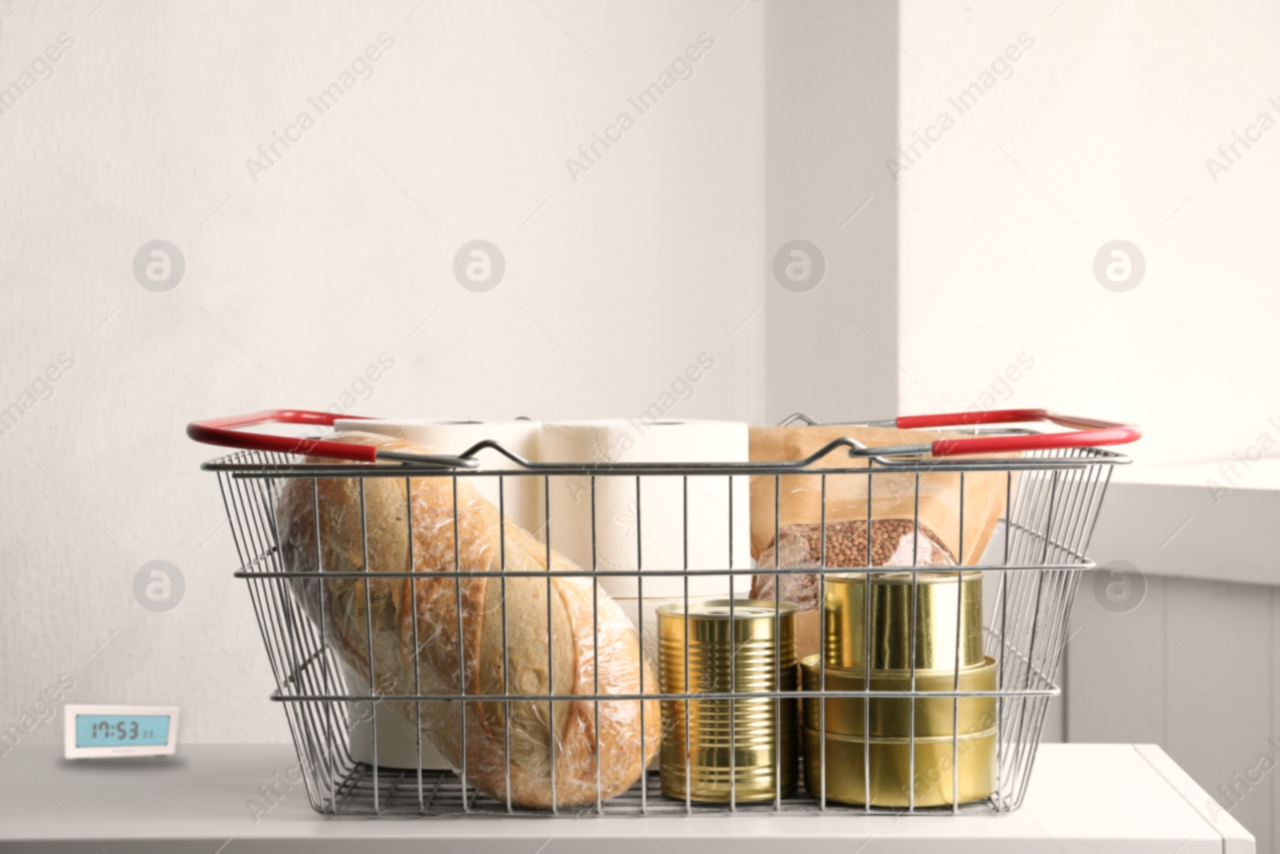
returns 17,53
